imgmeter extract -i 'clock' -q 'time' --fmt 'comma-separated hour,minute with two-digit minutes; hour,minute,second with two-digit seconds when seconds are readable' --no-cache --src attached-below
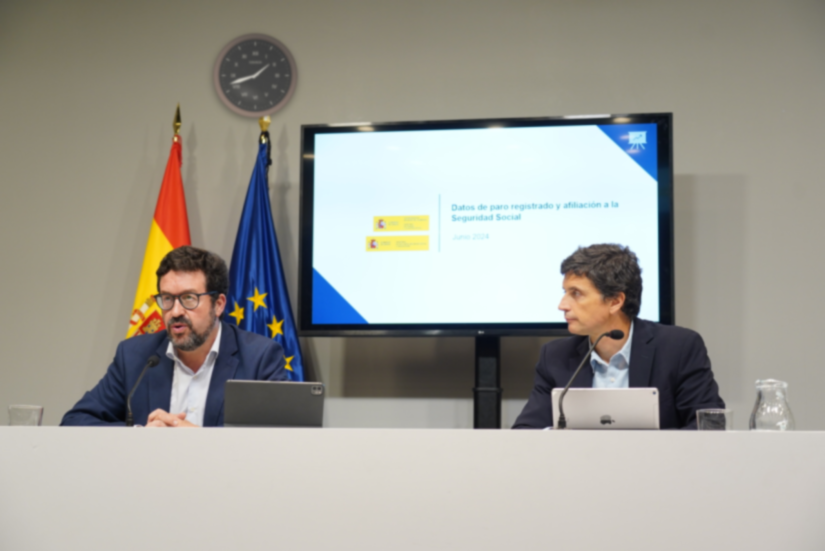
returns 1,42
